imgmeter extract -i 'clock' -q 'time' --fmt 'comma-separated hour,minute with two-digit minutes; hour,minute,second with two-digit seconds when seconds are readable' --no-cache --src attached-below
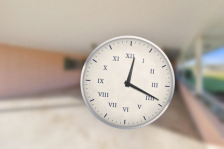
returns 12,19
